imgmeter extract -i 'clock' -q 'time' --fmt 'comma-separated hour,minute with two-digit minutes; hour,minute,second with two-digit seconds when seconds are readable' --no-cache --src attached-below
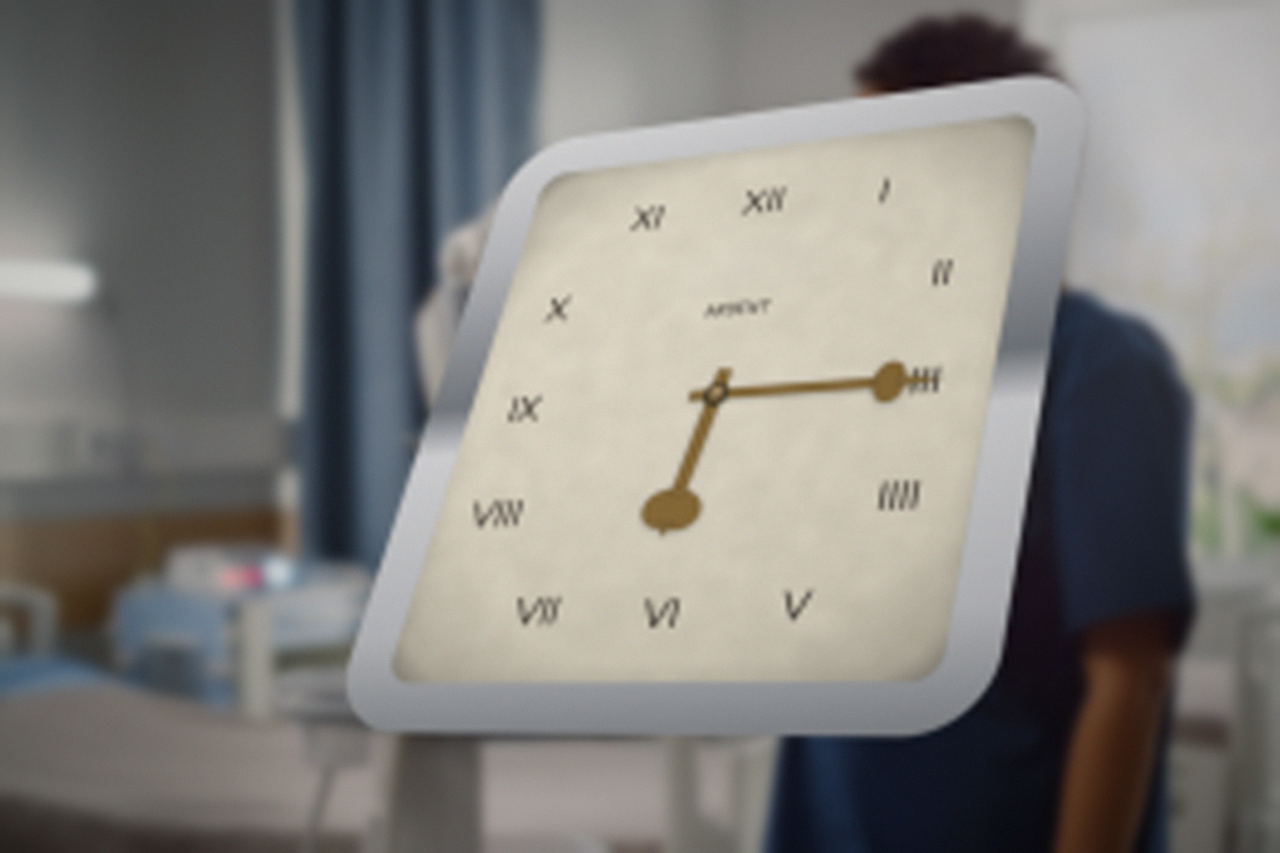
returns 6,15
